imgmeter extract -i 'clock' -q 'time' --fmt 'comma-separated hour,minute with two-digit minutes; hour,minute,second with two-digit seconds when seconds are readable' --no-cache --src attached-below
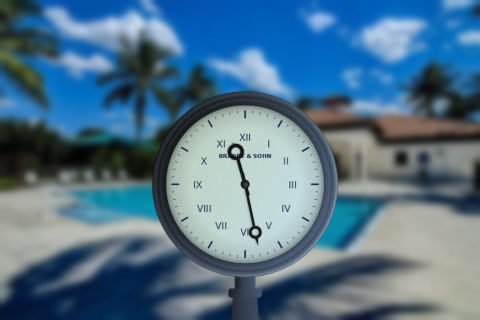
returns 11,28
